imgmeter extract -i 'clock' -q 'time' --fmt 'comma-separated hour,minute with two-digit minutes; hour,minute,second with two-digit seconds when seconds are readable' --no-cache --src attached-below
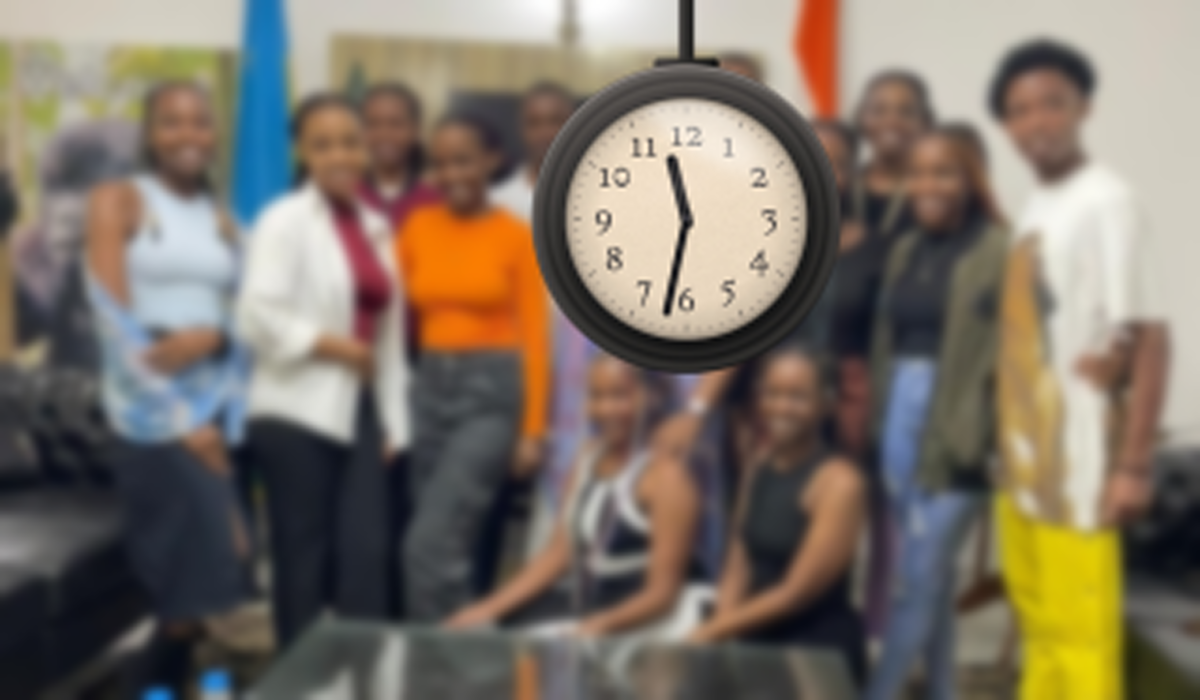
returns 11,32
